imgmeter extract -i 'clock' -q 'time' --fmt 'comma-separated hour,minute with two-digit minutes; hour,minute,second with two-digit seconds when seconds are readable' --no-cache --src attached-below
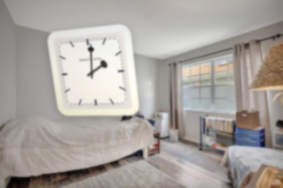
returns 2,01
